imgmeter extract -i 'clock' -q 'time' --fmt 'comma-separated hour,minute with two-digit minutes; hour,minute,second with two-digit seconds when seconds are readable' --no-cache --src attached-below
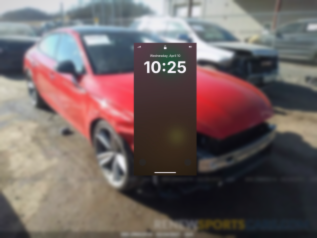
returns 10,25
